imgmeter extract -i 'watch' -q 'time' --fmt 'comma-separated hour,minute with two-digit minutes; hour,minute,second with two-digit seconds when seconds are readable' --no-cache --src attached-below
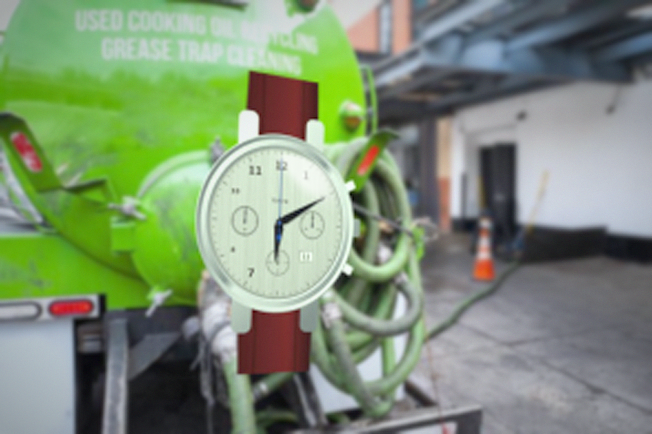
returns 6,10
